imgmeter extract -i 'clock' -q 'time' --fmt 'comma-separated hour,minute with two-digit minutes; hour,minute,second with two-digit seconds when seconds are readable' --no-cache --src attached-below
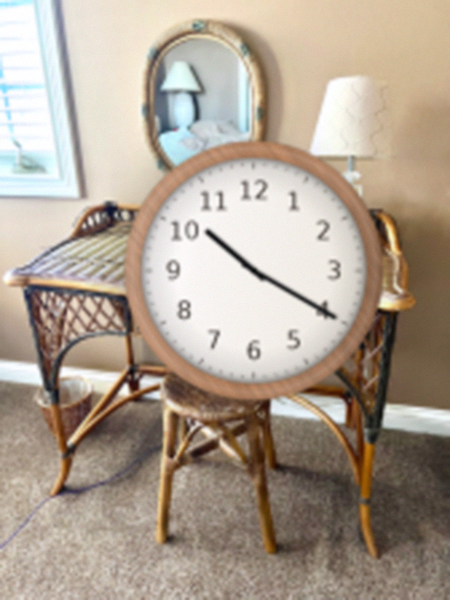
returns 10,20
